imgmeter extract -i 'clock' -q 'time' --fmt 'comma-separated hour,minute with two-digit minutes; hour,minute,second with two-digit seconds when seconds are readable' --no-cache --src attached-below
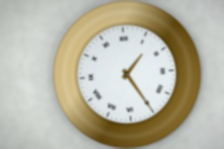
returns 1,25
